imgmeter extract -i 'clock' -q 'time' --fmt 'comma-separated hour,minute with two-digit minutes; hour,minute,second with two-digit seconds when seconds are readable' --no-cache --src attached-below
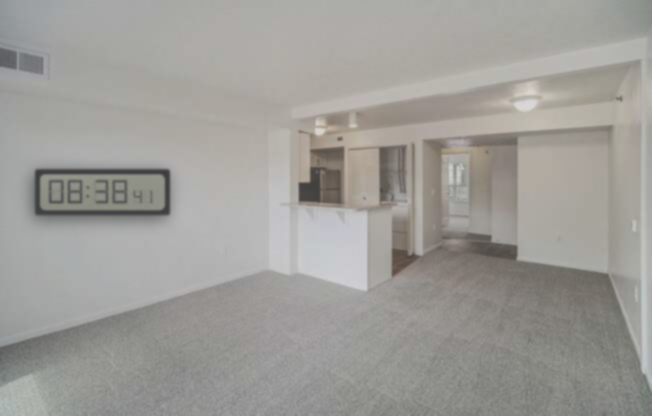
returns 8,38,41
